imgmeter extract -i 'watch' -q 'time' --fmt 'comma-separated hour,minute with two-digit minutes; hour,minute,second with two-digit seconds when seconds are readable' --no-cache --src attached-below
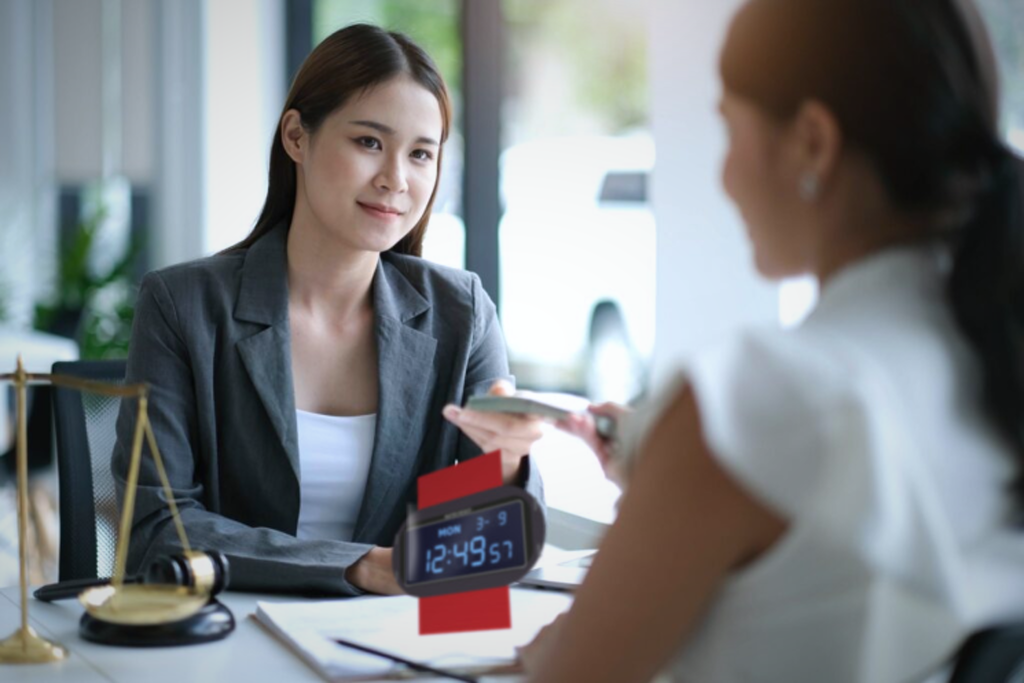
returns 12,49,57
